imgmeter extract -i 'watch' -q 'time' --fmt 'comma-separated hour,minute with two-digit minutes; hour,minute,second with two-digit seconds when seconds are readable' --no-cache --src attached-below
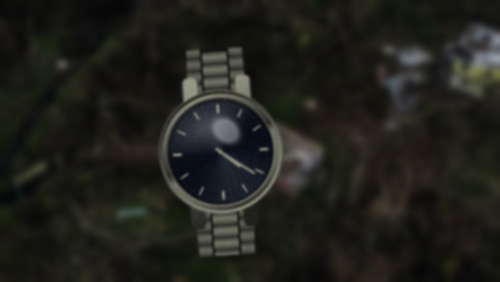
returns 4,21
